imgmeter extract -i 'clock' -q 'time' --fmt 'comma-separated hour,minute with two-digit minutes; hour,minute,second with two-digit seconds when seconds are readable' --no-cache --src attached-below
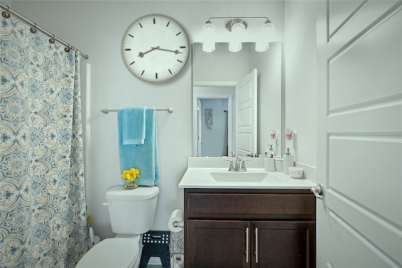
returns 8,17
